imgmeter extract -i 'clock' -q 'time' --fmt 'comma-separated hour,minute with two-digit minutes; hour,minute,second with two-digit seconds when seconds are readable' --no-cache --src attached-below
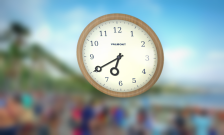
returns 6,40
